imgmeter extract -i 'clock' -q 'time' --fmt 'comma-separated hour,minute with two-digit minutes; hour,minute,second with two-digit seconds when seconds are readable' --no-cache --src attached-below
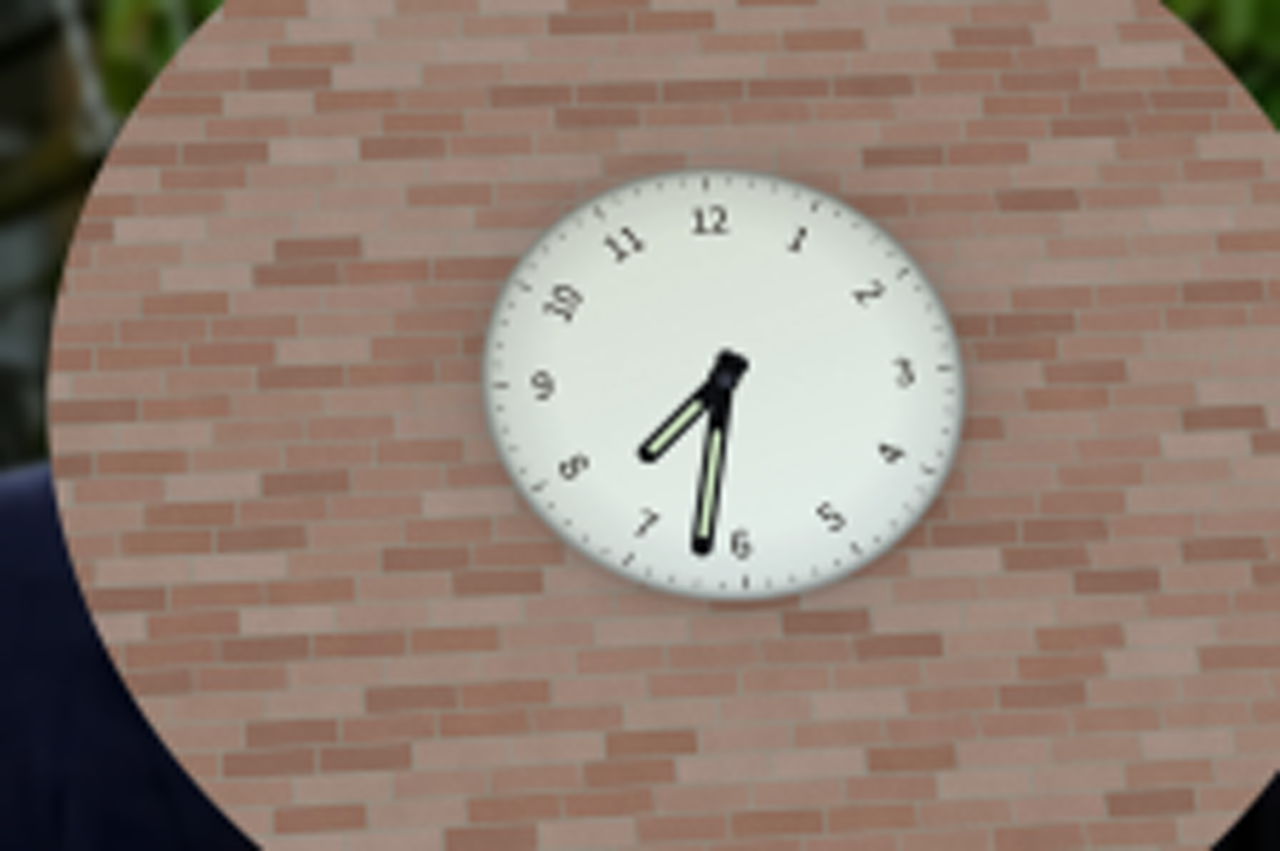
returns 7,32
